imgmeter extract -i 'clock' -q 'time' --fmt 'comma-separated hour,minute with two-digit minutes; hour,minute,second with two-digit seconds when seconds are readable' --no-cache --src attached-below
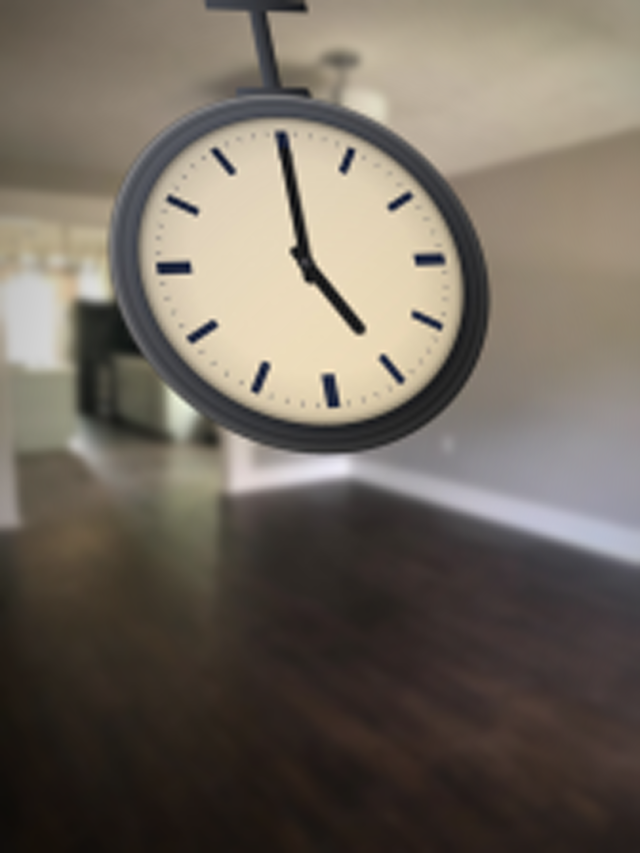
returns 5,00
